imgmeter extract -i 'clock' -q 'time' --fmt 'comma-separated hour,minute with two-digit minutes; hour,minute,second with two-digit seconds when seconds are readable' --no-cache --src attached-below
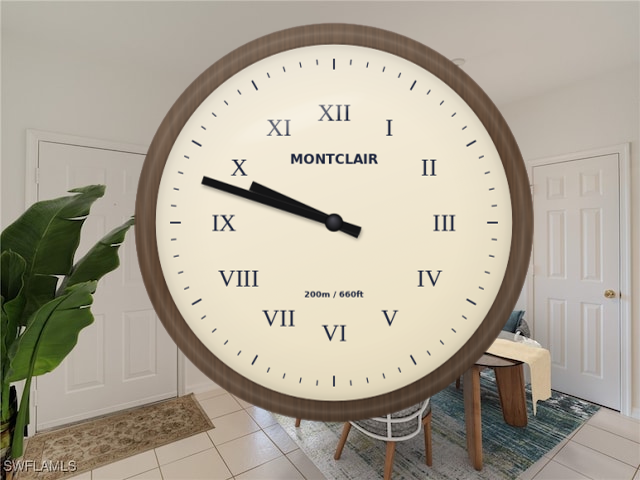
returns 9,48
